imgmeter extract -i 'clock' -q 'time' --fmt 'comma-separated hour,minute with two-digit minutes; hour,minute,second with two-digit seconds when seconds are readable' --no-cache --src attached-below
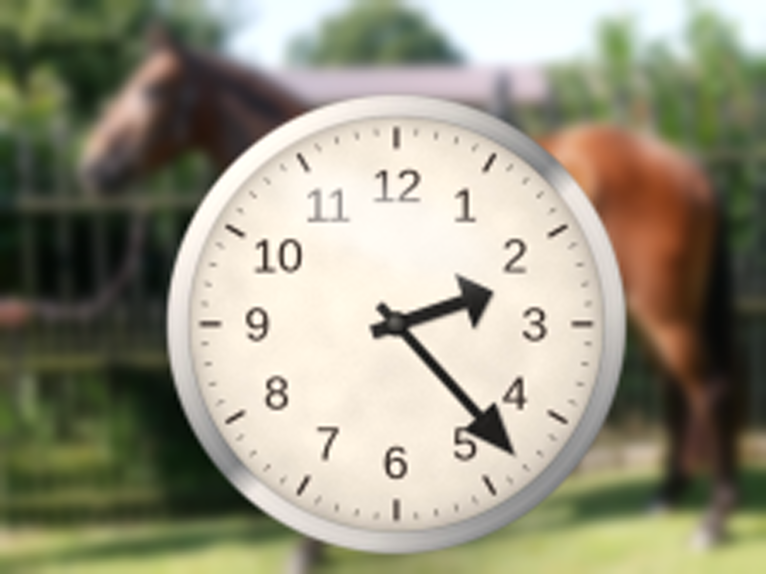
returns 2,23
